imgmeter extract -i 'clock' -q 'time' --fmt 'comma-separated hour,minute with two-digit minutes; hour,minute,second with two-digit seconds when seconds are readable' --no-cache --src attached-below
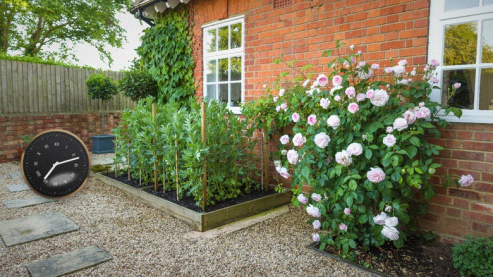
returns 7,12
